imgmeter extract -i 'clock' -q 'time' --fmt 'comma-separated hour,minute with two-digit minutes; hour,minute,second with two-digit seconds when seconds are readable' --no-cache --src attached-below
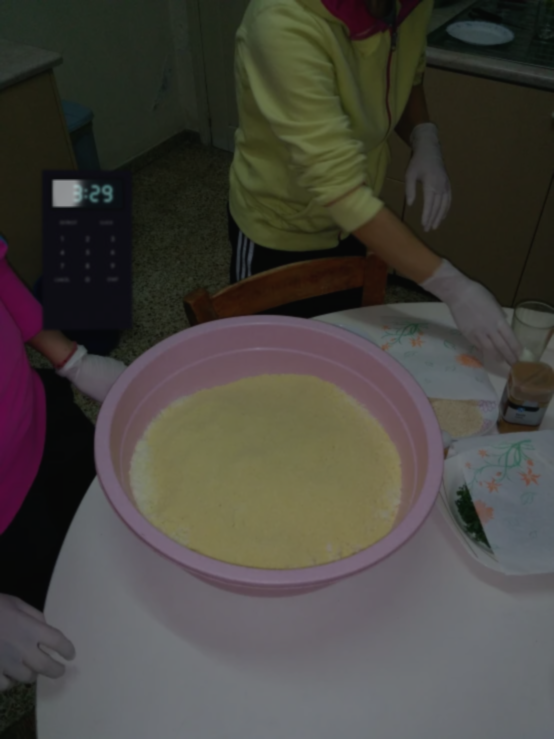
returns 3,29
